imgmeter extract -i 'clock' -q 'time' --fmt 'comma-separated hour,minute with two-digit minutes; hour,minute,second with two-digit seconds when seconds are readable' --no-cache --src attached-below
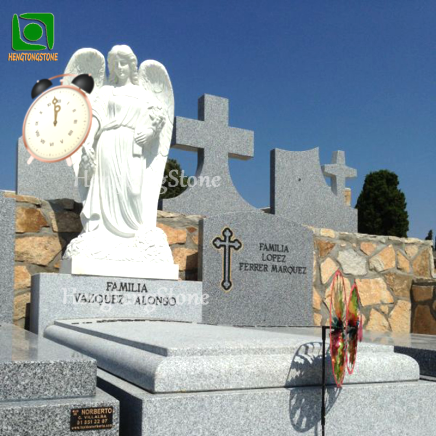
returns 11,58
